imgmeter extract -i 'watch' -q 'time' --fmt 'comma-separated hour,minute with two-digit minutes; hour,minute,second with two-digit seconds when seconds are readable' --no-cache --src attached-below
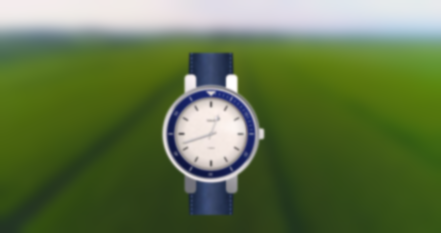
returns 12,42
